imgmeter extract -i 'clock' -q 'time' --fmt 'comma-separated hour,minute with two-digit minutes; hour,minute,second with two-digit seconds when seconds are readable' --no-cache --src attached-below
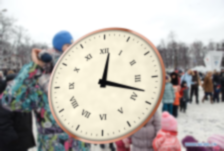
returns 12,18
